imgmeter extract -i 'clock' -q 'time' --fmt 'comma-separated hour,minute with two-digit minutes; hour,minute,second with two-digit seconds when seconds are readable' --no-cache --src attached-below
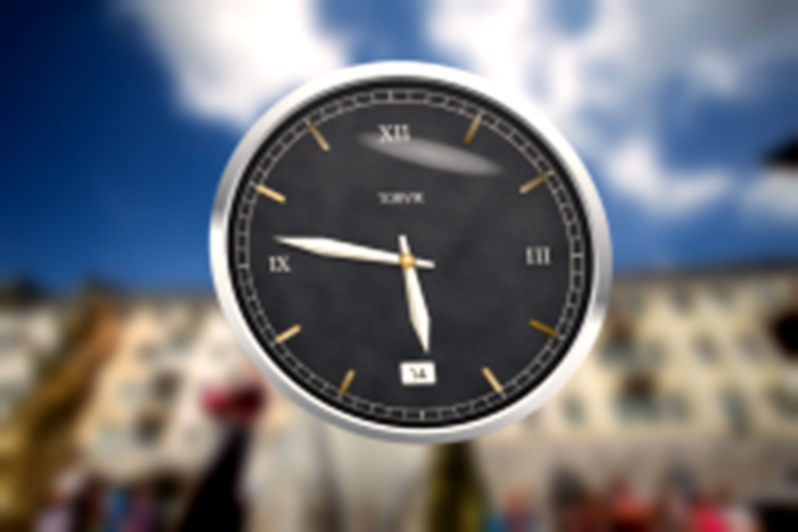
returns 5,47
